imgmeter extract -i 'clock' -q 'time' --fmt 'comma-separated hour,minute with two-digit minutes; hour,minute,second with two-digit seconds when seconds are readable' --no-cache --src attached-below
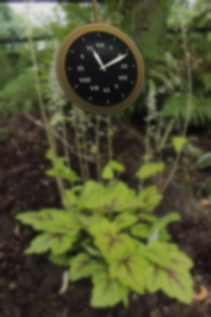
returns 11,11
